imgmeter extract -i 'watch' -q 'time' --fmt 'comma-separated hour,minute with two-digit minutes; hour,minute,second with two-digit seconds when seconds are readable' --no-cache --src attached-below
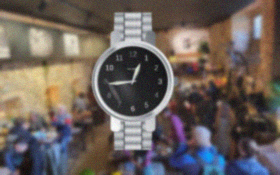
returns 12,44
